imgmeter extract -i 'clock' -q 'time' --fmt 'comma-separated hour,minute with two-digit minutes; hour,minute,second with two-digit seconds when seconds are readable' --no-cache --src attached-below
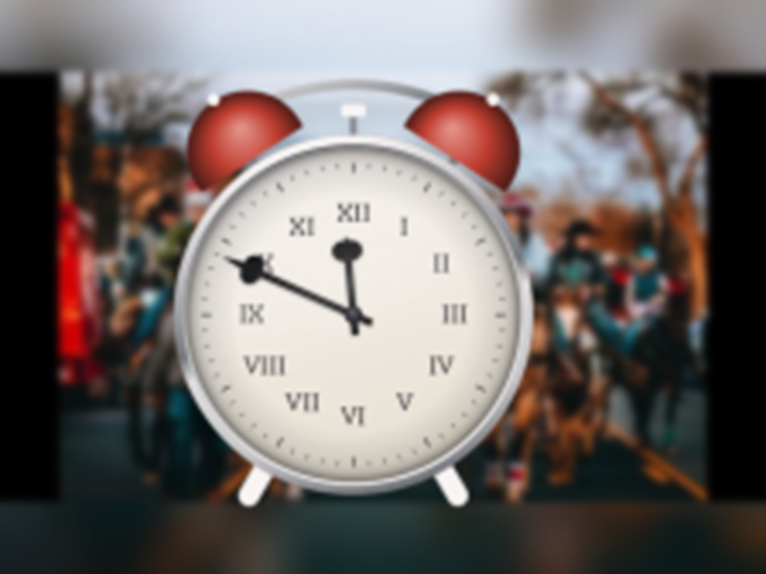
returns 11,49
